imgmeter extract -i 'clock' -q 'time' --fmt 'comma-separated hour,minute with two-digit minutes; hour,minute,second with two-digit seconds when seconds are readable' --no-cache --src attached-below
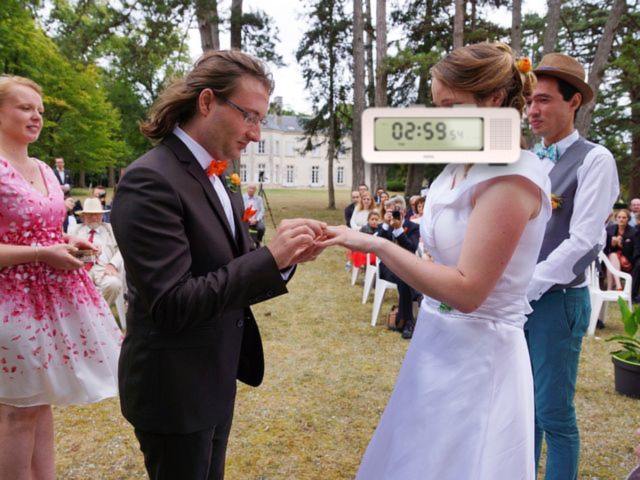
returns 2,59
